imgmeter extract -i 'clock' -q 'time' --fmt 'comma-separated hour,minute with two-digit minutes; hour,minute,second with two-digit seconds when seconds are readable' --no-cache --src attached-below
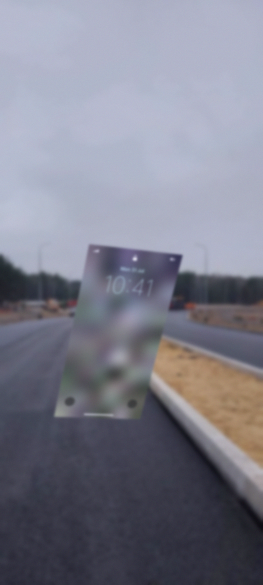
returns 10,41
